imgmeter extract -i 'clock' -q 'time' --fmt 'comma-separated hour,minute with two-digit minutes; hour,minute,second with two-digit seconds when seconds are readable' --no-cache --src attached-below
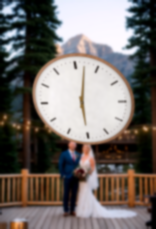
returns 6,02
